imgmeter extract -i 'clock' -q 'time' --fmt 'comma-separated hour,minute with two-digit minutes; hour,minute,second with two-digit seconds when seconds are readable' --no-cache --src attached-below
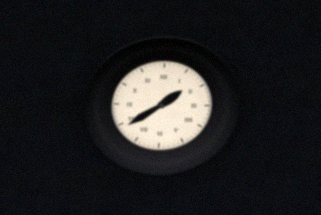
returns 1,39
